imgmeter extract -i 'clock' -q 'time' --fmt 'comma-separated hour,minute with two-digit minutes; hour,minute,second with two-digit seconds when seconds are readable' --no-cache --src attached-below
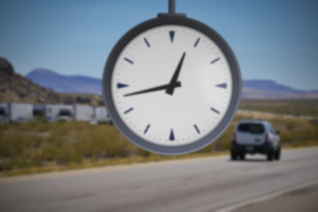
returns 12,43
